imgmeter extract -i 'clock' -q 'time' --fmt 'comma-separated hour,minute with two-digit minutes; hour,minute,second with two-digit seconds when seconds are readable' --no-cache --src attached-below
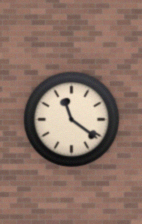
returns 11,21
